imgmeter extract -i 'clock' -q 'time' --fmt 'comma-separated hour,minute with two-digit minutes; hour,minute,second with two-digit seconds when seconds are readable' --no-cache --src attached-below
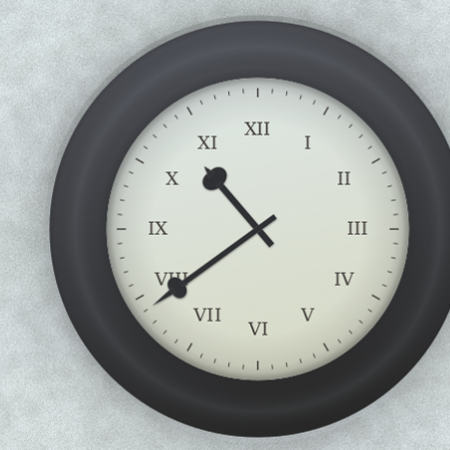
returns 10,39
